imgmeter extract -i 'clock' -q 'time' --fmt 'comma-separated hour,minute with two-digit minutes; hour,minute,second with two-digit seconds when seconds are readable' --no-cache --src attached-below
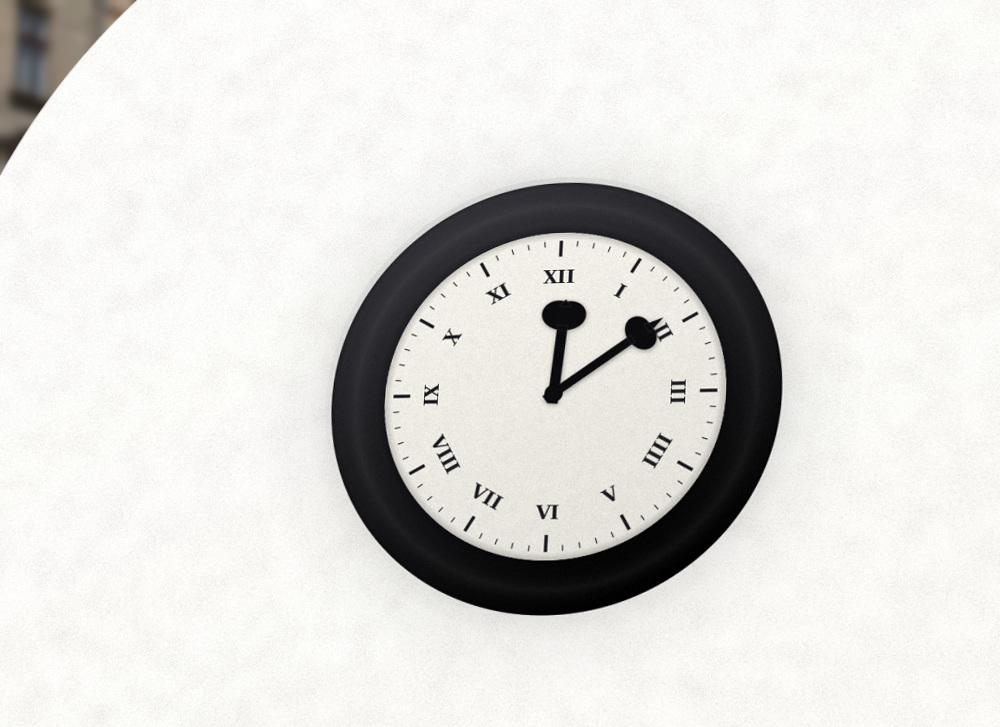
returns 12,09
